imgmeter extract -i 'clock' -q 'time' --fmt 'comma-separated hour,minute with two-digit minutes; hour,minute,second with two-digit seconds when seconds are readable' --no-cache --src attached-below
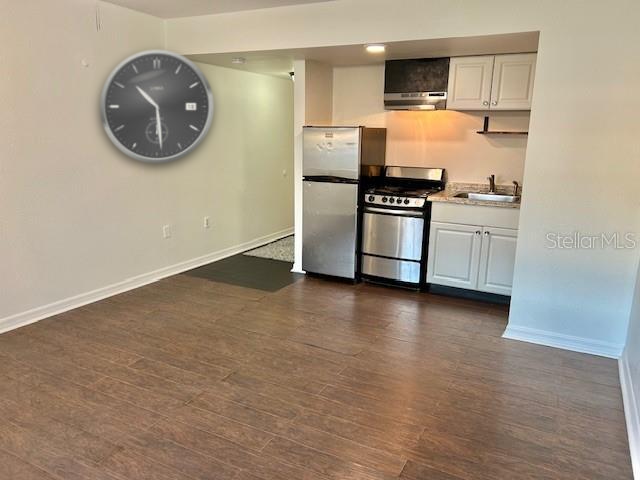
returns 10,29
